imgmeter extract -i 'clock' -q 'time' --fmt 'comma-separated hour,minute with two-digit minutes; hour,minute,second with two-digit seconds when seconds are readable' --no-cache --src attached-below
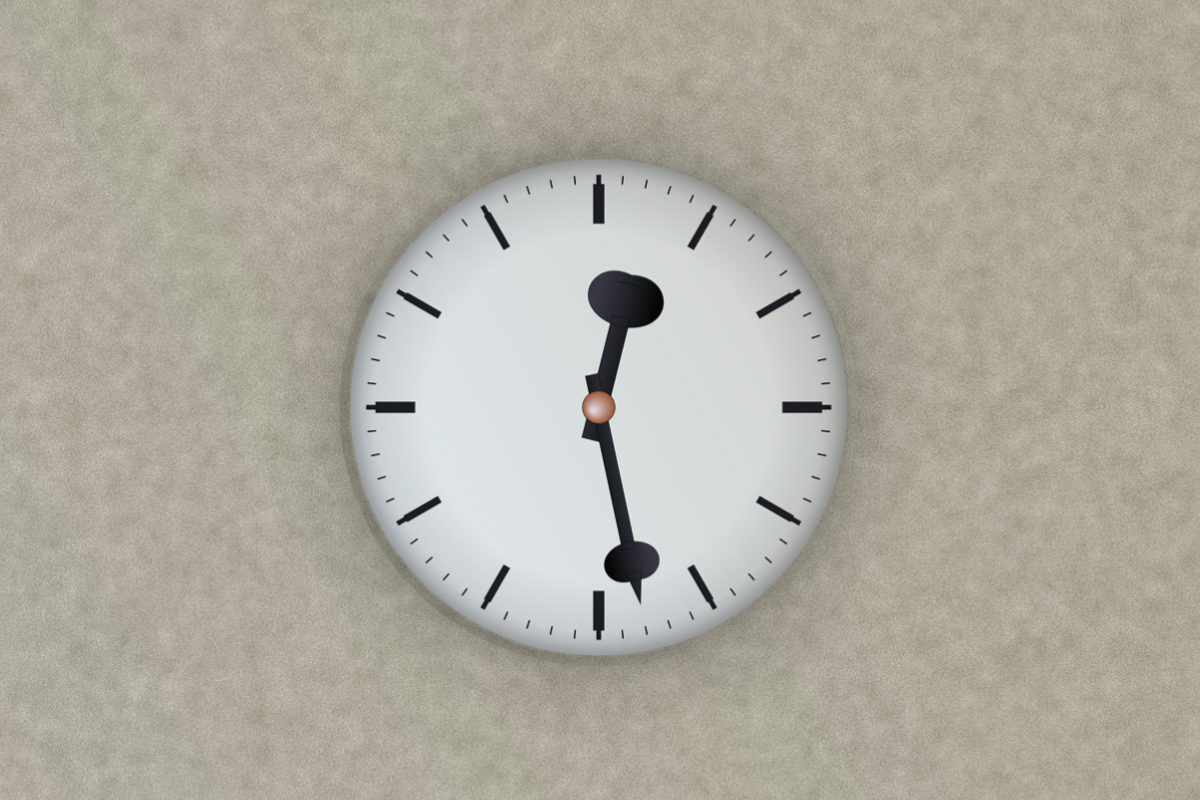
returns 12,28
